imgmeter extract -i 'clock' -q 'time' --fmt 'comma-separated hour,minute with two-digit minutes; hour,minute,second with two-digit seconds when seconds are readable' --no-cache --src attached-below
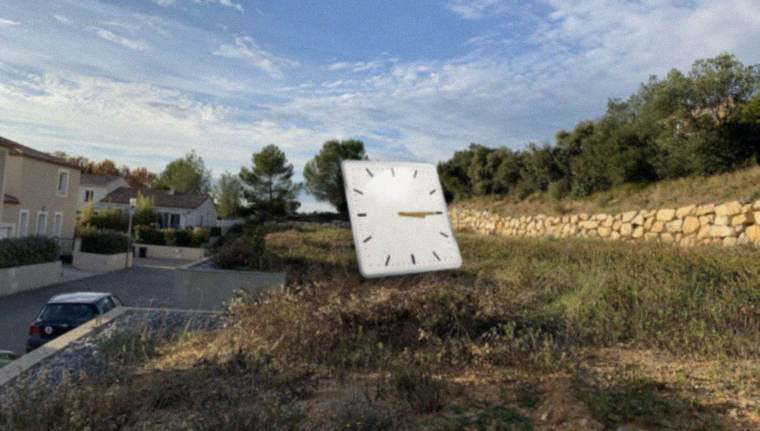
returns 3,15
